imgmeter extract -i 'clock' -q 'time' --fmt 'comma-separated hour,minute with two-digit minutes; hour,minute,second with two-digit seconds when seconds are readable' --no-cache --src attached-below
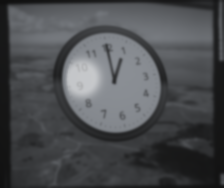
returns 1,00
